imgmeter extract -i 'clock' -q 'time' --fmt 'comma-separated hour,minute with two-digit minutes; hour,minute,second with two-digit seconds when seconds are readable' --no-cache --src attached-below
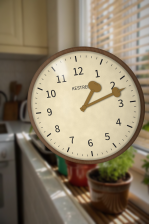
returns 1,12
